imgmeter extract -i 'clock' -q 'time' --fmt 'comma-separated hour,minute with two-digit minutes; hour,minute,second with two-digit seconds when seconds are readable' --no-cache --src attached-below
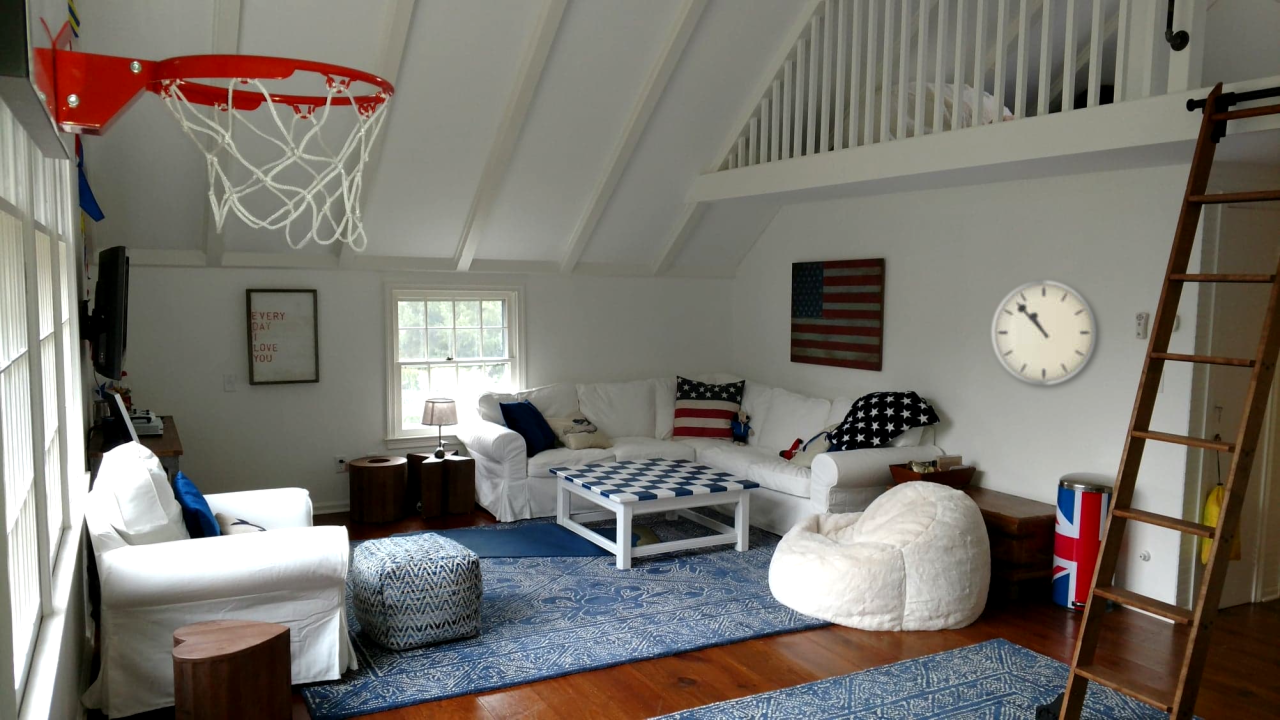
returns 10,53
